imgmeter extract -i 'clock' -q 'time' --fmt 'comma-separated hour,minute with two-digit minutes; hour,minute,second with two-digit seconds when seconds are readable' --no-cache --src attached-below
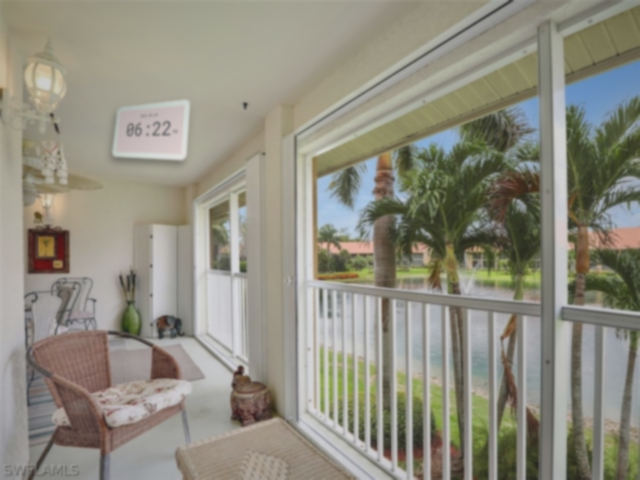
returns 6,22
